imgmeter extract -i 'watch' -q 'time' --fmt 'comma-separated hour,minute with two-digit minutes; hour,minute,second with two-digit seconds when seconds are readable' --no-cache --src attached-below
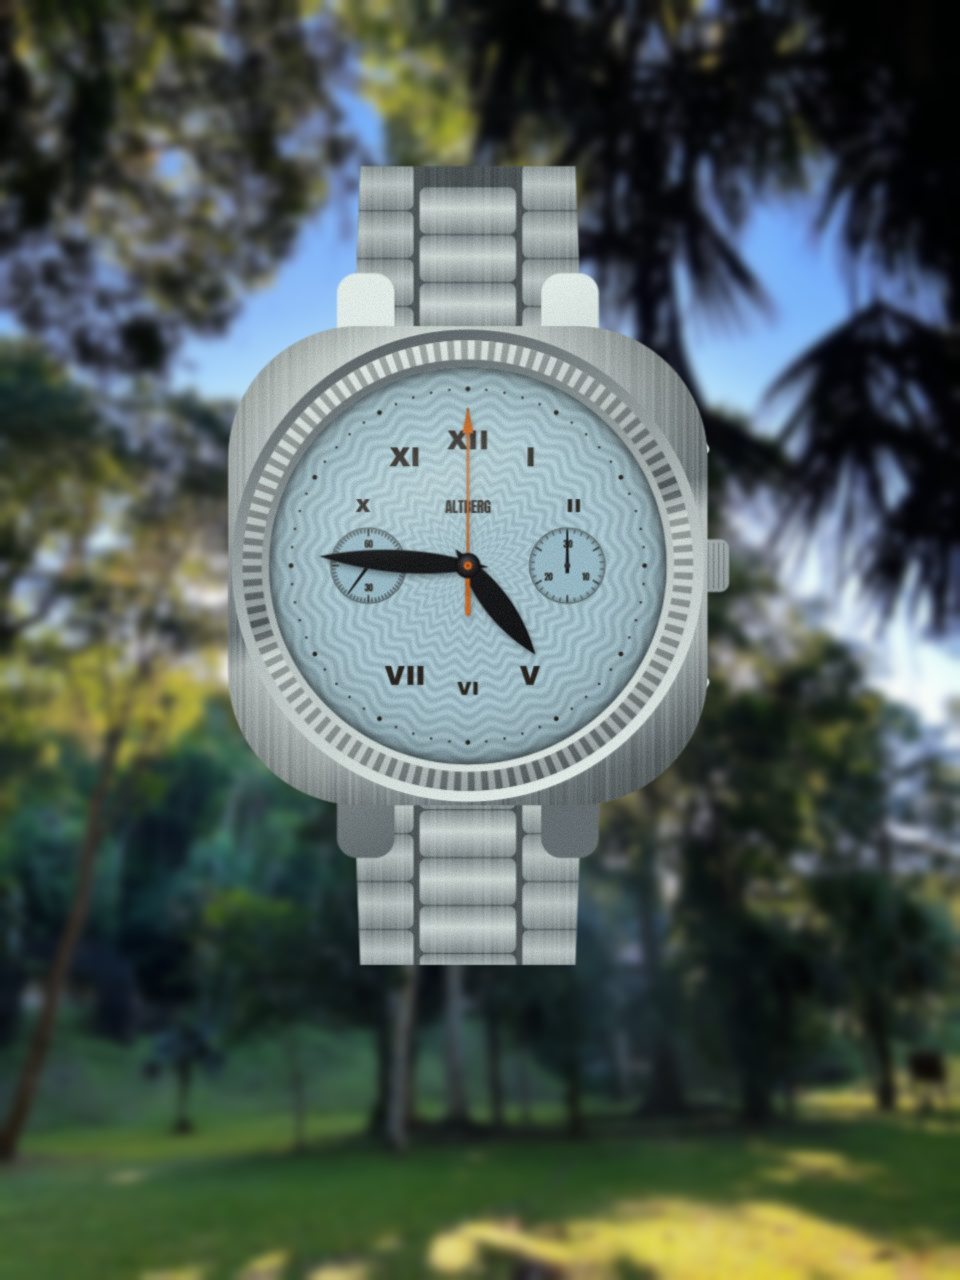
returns 4,45,36
